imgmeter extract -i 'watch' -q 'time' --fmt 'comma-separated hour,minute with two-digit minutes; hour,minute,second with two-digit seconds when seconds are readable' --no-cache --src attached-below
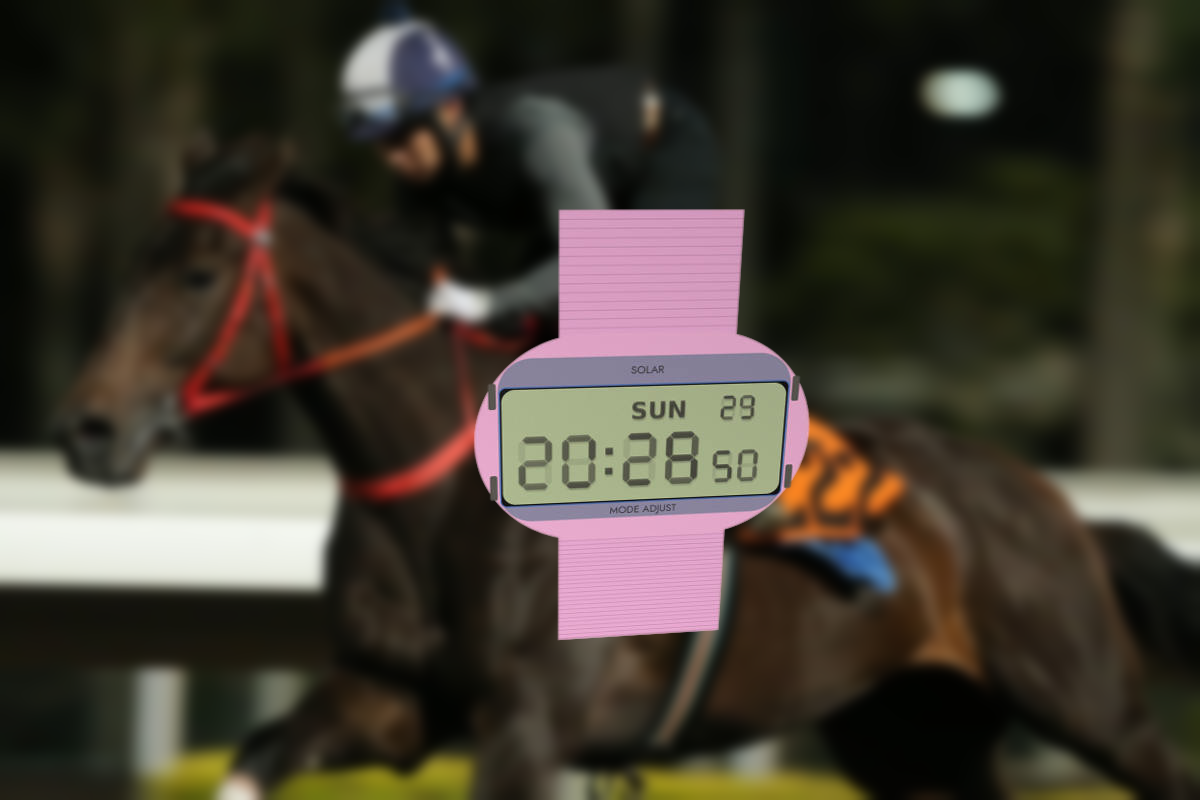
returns 20,28,50
